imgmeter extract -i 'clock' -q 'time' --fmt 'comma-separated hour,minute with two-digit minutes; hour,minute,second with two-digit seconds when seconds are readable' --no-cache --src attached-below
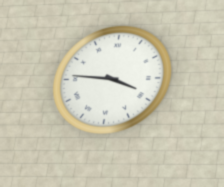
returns 3,46
